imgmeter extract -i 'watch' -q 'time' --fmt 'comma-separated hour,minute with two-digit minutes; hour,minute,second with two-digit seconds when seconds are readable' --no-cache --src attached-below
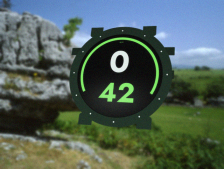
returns 0,42
